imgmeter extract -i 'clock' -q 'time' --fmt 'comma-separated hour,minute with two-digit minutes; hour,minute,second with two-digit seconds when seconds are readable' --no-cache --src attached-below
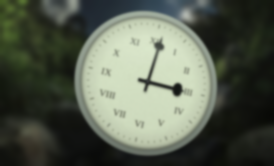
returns 3,01
